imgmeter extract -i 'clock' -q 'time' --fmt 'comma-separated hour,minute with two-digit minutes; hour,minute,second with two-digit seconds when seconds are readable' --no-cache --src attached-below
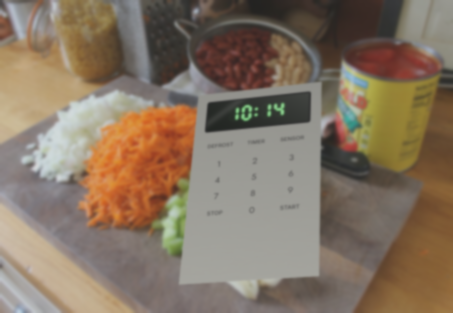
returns 10,14
